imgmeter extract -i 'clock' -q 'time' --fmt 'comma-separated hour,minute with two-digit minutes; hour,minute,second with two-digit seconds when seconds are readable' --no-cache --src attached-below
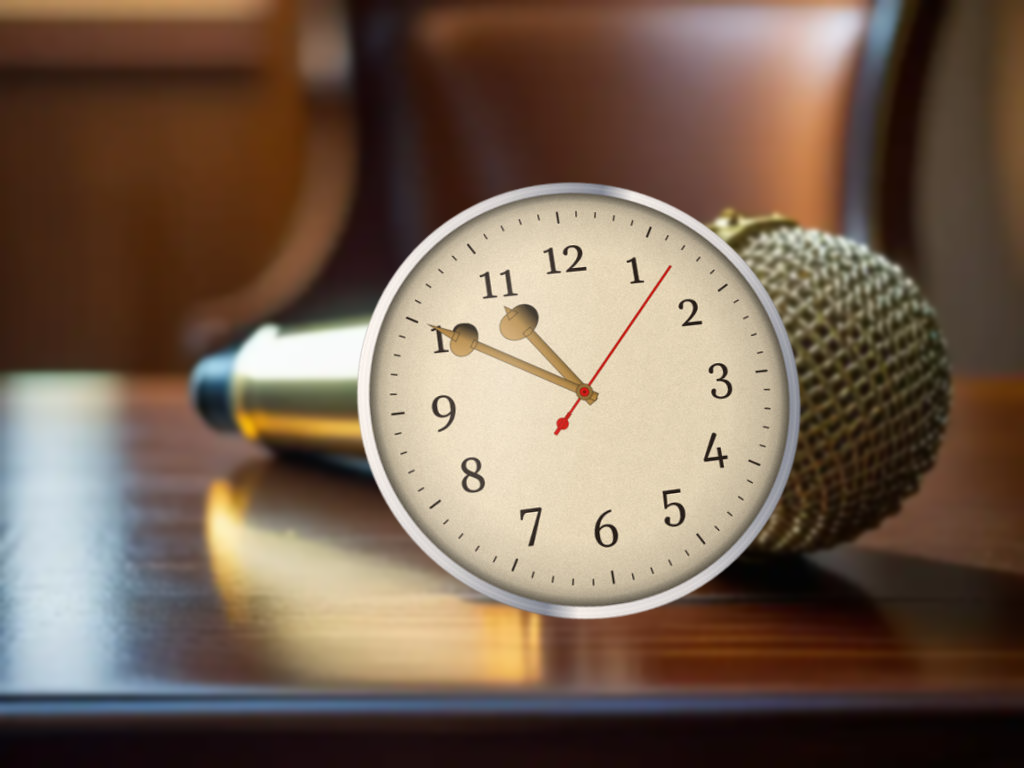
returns 10,50,07
